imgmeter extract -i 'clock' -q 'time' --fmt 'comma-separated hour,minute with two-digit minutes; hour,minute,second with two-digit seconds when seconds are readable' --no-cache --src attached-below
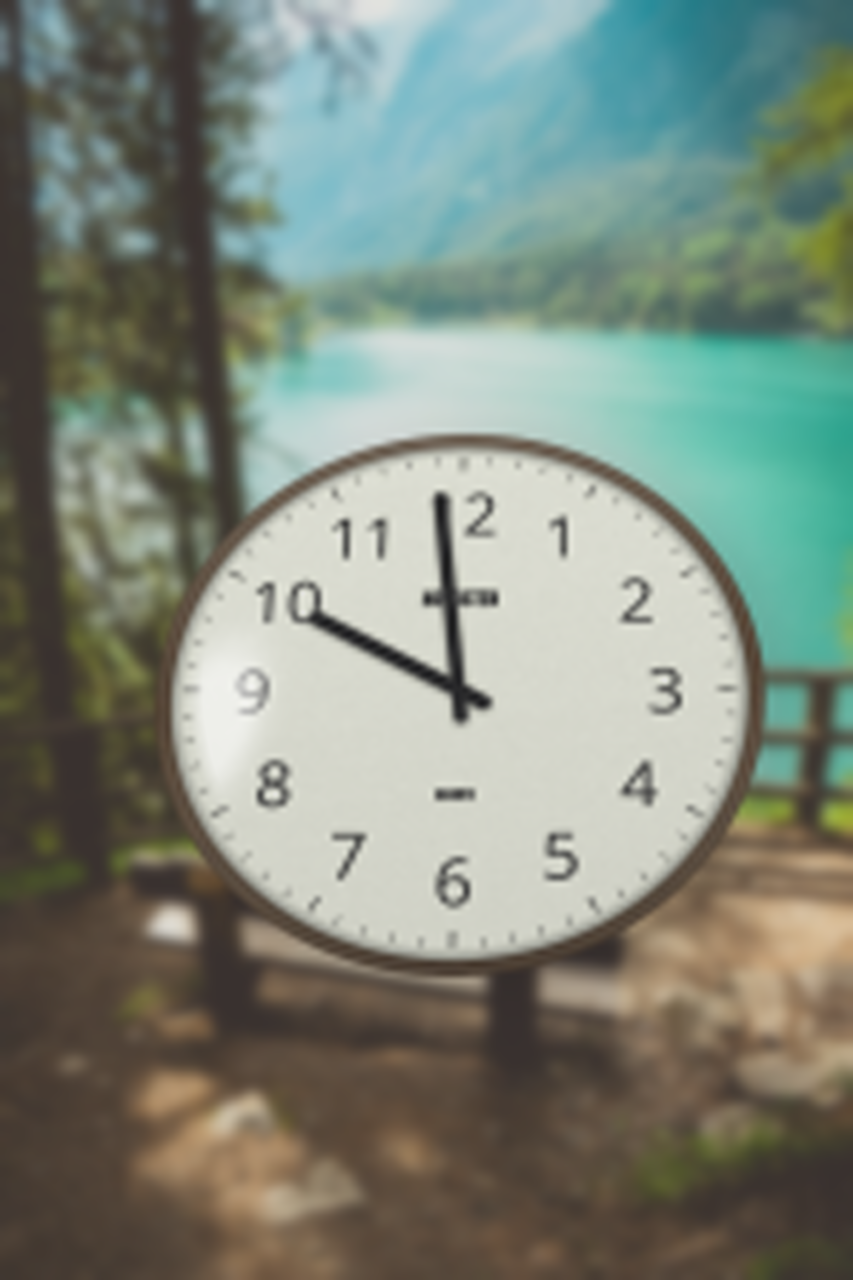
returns 9,59
